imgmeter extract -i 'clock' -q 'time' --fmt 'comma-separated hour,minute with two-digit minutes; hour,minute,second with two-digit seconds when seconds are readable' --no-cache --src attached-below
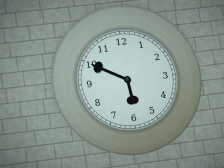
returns 5,50
